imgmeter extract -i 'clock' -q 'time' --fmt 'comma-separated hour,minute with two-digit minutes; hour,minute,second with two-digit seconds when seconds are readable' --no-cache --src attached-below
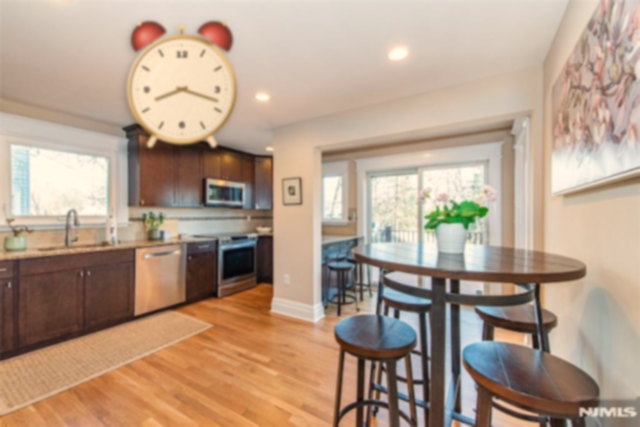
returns 8,18
